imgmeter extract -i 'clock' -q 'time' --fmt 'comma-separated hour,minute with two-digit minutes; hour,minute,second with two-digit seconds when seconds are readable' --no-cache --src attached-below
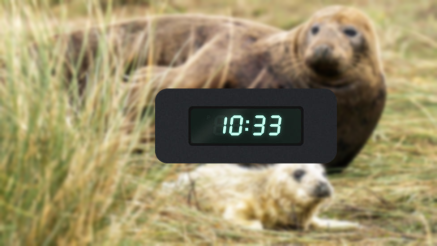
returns 10,33
